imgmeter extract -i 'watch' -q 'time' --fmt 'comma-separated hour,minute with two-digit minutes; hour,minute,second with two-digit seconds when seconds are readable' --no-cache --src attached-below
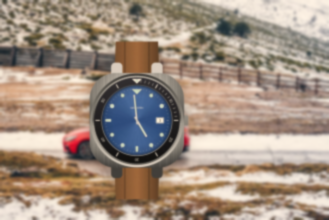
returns 4,59
